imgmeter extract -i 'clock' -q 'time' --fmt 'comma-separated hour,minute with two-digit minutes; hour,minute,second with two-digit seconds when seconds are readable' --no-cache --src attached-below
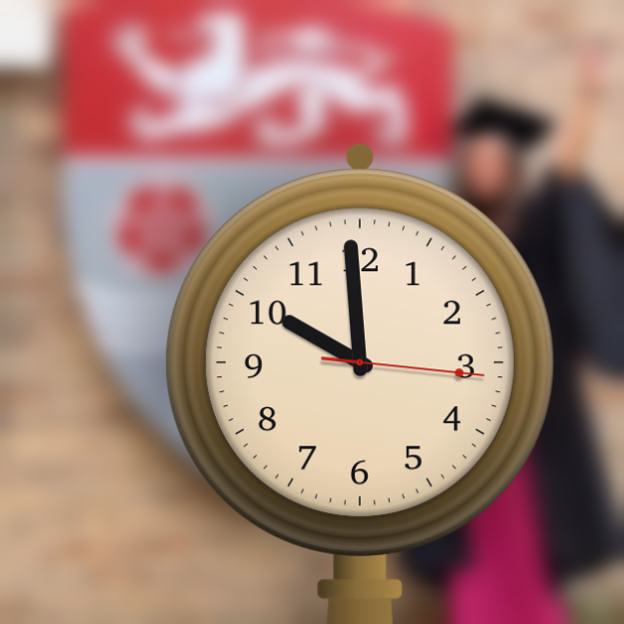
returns 9,59,16
